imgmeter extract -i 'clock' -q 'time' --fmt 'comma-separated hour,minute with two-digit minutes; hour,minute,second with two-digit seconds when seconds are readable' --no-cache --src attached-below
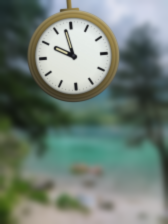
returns 9,58
